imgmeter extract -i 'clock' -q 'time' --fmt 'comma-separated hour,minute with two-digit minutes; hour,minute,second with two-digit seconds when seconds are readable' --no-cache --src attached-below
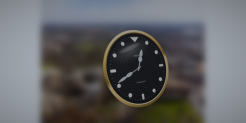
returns 12,41
